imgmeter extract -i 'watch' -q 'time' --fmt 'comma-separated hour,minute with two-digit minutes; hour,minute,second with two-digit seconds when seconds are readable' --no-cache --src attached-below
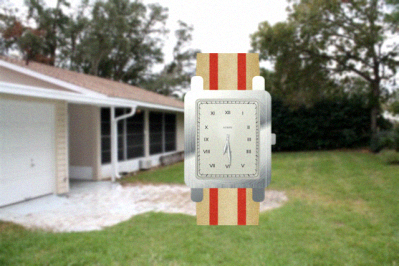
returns 6,29
